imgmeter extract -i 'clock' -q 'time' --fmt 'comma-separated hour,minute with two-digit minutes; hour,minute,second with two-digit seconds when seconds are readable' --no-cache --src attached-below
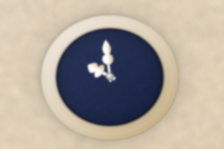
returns 9,59
